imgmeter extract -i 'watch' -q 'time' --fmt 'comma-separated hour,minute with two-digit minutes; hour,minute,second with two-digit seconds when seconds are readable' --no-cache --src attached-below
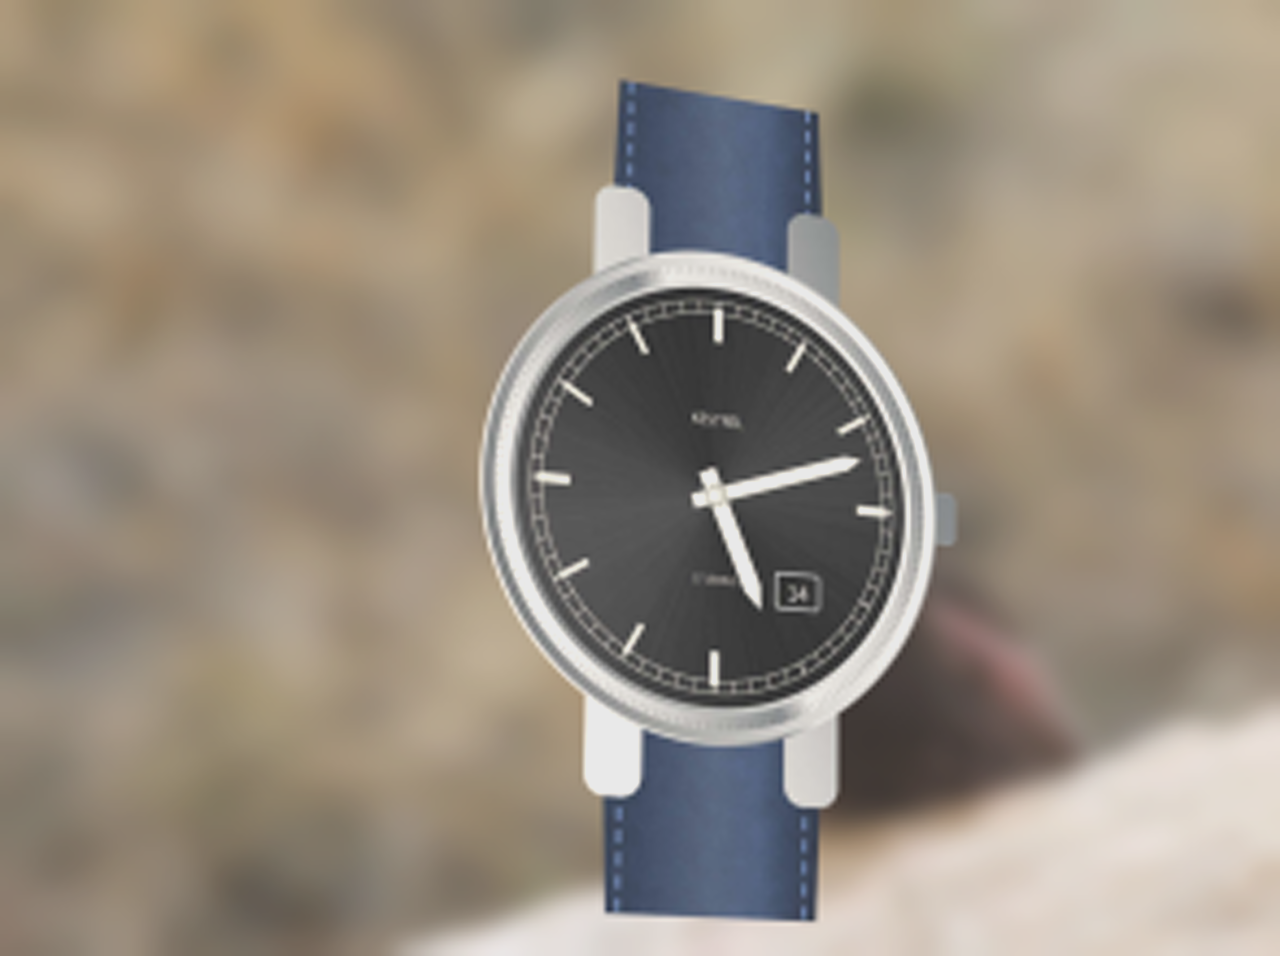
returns 5,12
